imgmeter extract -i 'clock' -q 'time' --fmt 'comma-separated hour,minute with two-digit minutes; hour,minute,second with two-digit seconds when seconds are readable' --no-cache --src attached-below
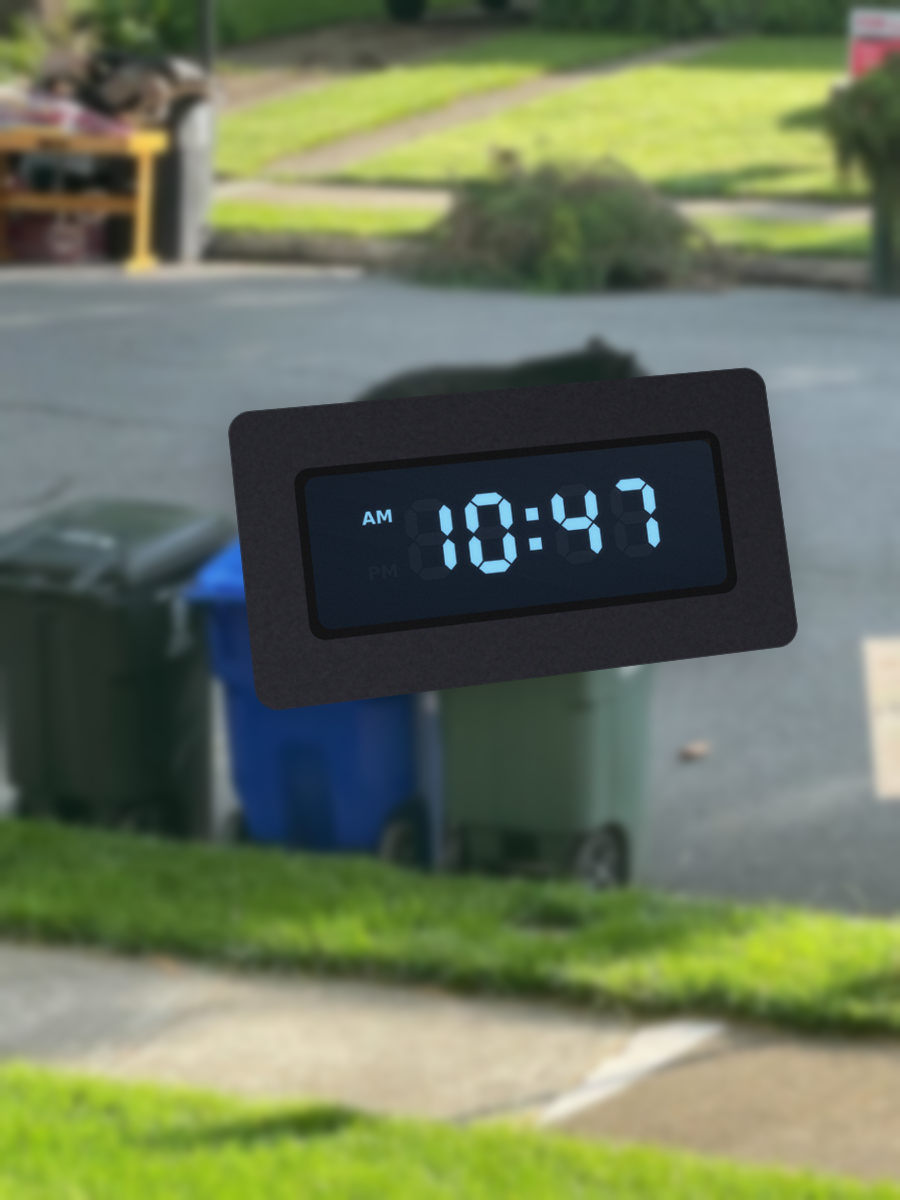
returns 10,47
